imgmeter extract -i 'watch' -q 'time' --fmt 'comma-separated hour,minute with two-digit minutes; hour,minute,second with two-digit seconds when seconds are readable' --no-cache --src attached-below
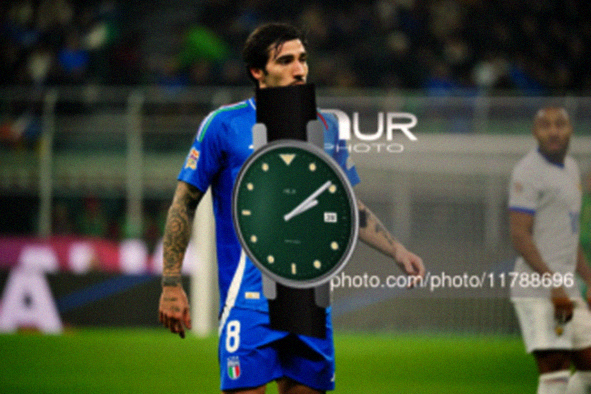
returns 2,09
